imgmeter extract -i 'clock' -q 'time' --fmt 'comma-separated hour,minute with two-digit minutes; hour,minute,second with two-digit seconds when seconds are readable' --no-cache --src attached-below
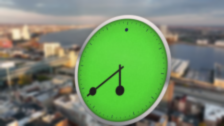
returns 5,38
